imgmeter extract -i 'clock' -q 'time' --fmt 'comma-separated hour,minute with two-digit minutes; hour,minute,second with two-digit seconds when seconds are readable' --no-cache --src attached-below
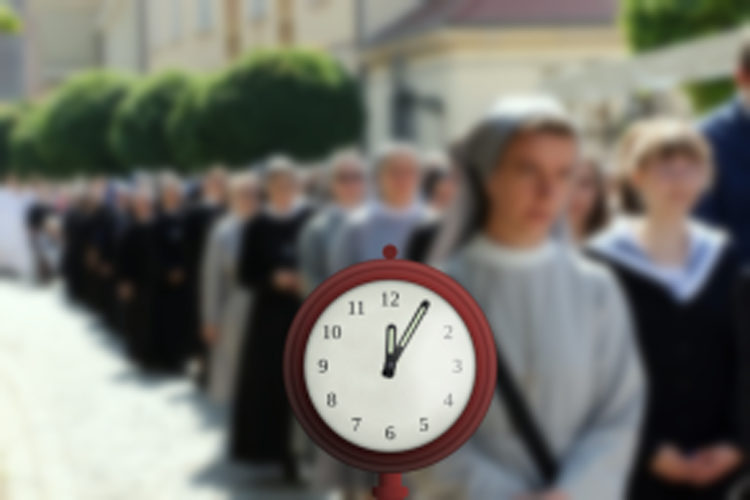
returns 12,05
